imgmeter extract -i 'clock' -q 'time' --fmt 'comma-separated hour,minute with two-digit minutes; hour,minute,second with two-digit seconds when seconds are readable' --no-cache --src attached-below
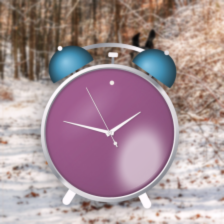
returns 1,46,55
